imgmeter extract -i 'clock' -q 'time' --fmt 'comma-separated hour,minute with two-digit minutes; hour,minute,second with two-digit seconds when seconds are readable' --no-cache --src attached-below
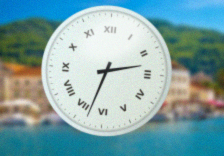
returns 2,33
